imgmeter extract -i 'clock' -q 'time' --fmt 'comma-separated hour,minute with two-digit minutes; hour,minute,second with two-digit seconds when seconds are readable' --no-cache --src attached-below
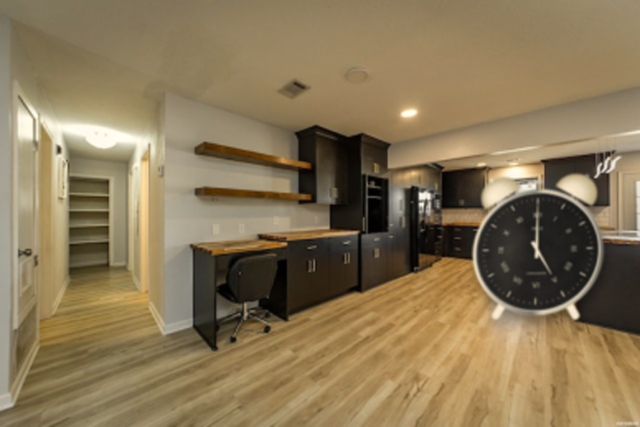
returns 5,00
